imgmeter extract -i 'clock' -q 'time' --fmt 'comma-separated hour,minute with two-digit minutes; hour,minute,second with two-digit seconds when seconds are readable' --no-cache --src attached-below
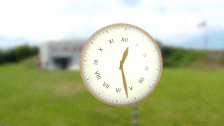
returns 12,27
